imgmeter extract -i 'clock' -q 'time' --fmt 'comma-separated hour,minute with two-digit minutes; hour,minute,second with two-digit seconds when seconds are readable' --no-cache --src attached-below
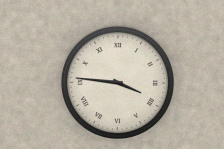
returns 3,46
